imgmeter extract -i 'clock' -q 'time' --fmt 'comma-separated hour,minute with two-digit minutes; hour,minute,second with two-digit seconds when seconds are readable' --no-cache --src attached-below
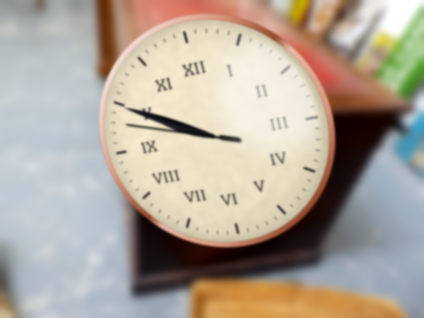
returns 9,49,48
